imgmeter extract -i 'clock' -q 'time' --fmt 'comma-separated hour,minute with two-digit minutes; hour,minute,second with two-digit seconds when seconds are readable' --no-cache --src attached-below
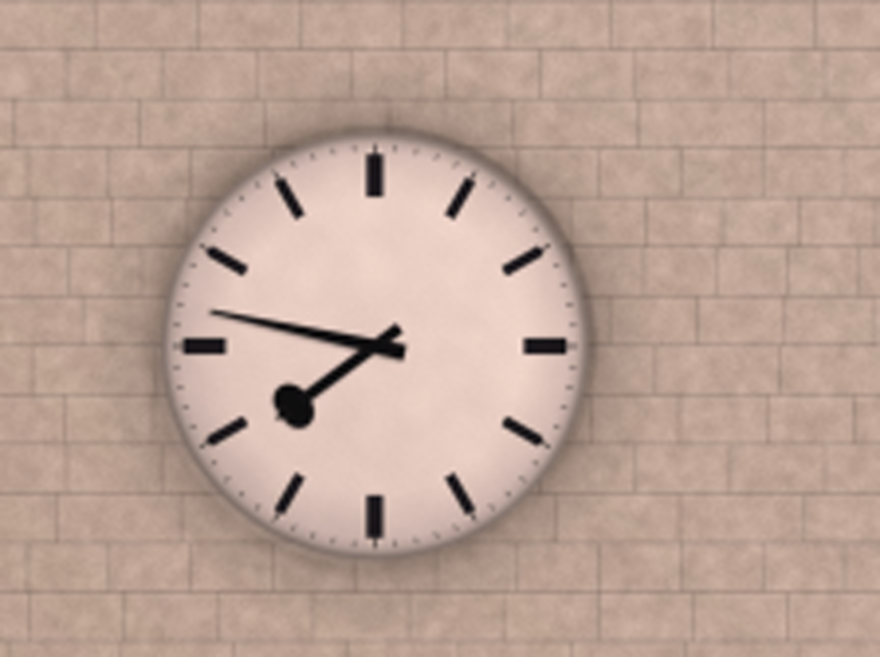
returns 7,47
